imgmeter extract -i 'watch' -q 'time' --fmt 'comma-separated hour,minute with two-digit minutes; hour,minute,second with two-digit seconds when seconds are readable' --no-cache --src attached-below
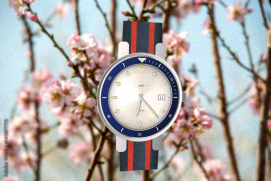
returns 6,23
